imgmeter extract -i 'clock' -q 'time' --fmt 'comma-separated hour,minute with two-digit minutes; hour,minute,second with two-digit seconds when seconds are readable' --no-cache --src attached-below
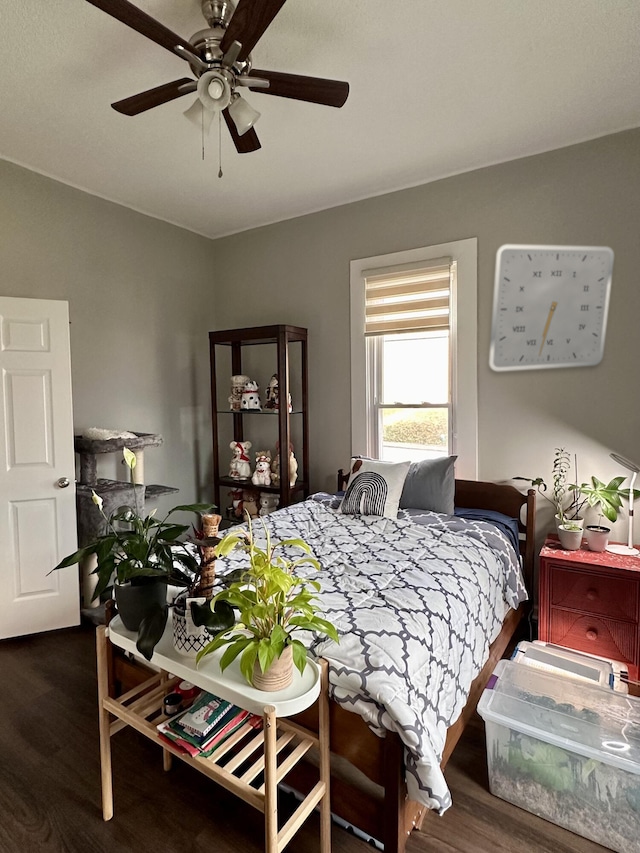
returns 6,32
